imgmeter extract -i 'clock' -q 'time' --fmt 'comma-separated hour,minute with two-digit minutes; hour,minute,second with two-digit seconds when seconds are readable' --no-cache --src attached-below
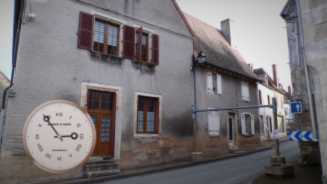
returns 2,54
